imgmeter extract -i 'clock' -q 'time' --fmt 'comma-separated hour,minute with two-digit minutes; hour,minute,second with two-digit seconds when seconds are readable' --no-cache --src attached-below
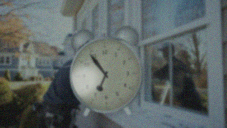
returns 6,54
